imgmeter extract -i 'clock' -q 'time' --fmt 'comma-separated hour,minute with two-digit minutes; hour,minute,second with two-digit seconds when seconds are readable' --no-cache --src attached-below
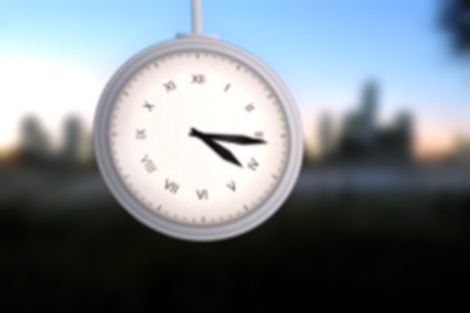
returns 4,16
